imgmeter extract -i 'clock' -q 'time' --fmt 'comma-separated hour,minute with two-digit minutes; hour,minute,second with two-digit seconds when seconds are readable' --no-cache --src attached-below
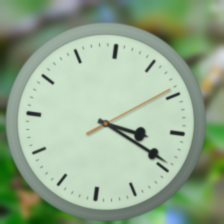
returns 3,19,09
